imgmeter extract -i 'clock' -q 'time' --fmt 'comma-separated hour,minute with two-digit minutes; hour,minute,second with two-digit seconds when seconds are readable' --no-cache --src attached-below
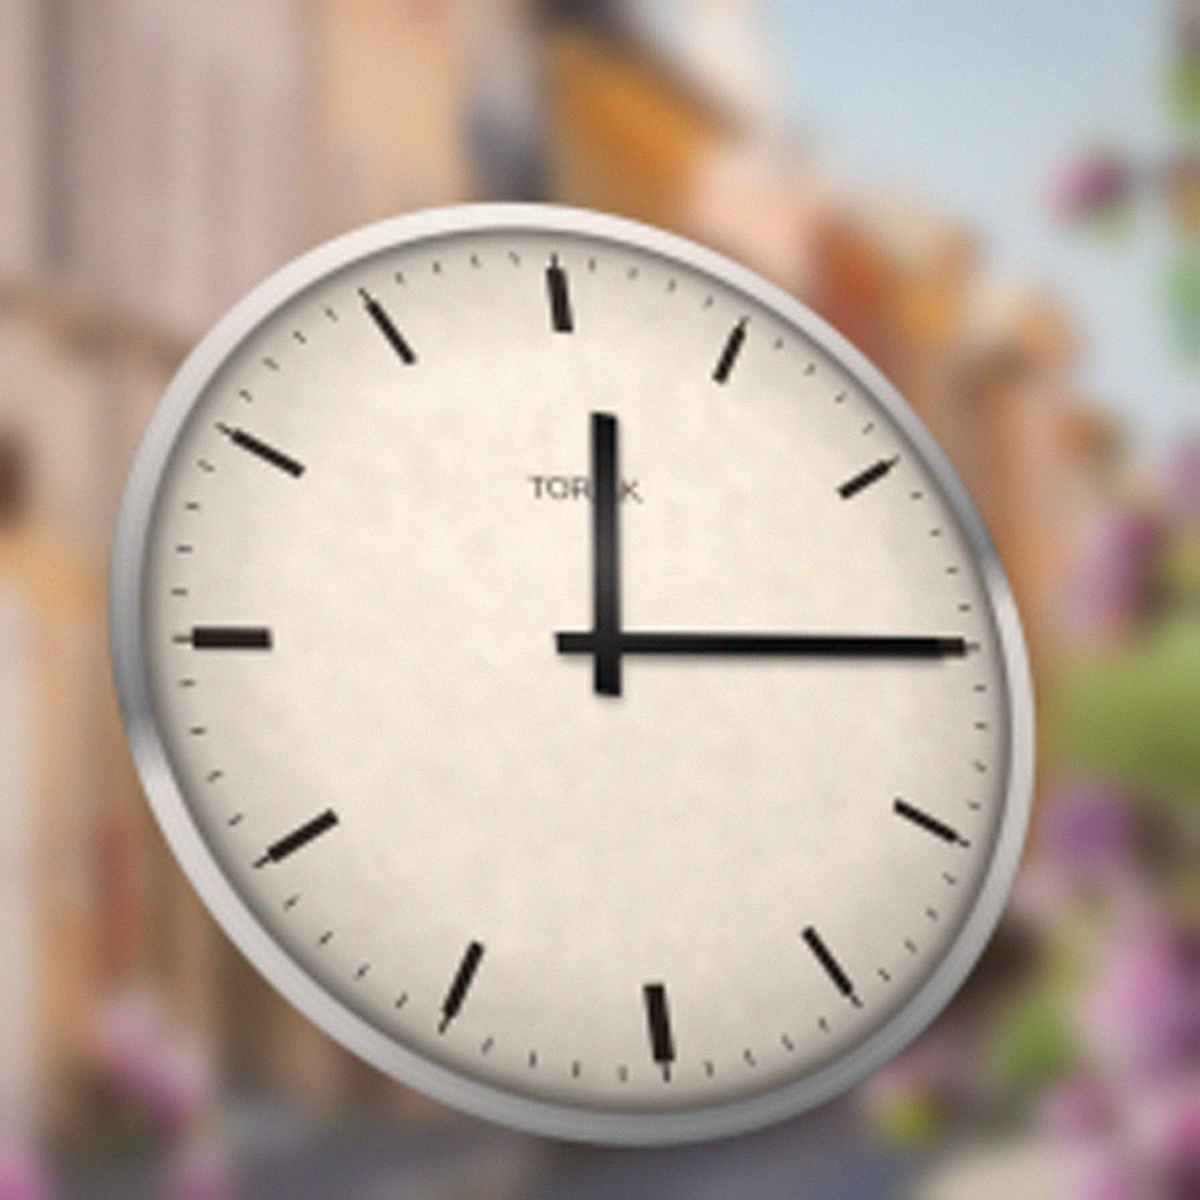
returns 12,15
